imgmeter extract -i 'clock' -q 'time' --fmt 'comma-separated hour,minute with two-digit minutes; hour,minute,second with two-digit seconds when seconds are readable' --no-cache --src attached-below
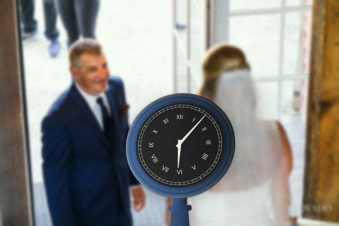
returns 6,07
